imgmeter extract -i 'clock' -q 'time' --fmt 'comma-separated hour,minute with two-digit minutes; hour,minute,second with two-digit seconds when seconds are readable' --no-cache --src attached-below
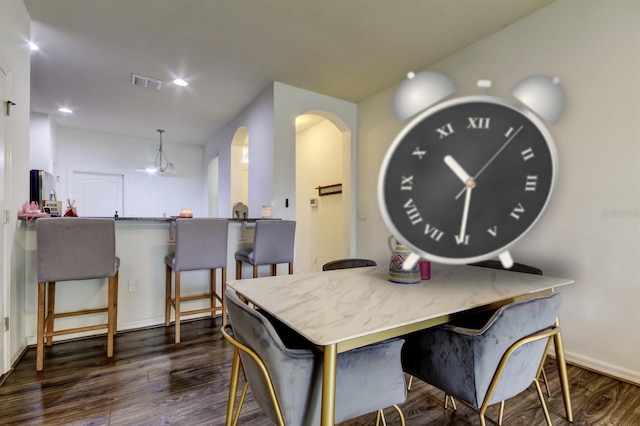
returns 10,30,06
